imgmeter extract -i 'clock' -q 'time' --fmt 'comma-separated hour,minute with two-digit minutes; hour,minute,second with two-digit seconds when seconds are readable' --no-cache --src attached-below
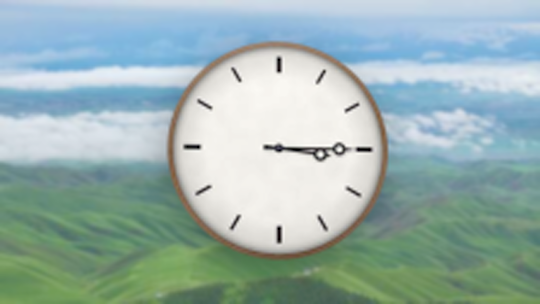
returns 3,15
